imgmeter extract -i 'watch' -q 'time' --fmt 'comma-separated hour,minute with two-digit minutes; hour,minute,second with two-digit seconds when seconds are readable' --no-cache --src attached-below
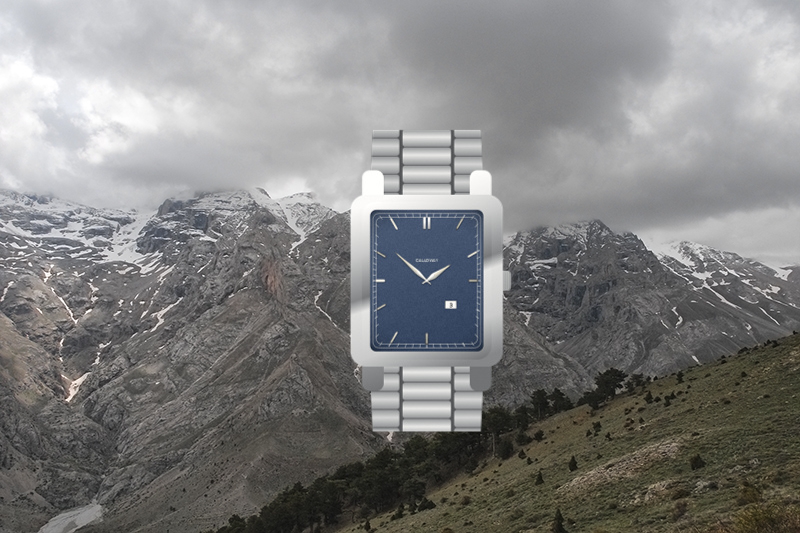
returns 1,52
